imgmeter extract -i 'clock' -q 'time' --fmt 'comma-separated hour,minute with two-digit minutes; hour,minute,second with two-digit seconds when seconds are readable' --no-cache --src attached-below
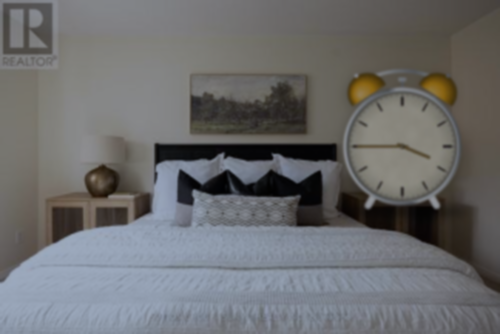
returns 3,45
